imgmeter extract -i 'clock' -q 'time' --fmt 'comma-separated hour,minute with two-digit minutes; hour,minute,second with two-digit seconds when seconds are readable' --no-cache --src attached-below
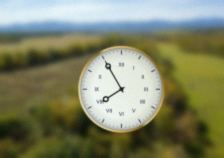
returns 7,55
